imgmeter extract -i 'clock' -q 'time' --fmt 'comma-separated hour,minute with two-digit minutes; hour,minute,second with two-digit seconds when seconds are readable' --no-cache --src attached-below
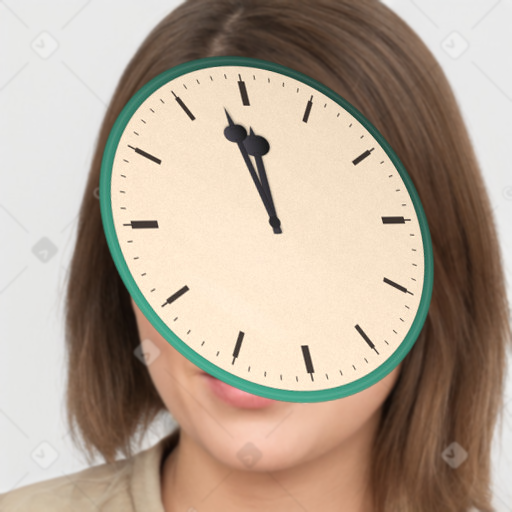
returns 11,58
